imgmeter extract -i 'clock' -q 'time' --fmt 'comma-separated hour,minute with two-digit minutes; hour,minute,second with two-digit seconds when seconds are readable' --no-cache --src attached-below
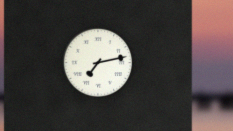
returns 7,13
